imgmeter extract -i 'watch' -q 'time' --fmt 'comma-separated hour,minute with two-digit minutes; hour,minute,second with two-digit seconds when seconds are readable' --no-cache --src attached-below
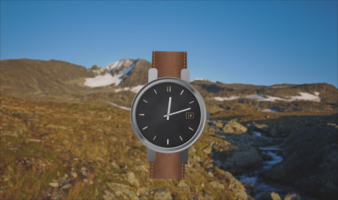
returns 12,12
